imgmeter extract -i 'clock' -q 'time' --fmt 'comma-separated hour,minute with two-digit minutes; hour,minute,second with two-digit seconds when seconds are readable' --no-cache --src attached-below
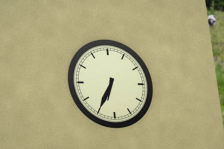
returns 6,35
